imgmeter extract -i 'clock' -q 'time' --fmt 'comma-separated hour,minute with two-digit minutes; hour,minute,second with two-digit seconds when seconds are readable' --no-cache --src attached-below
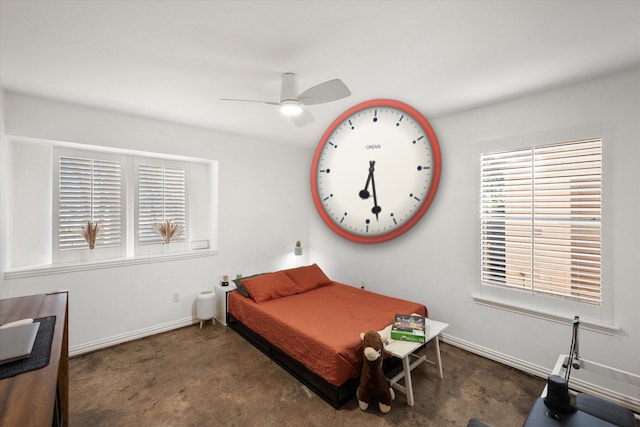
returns 6,28
